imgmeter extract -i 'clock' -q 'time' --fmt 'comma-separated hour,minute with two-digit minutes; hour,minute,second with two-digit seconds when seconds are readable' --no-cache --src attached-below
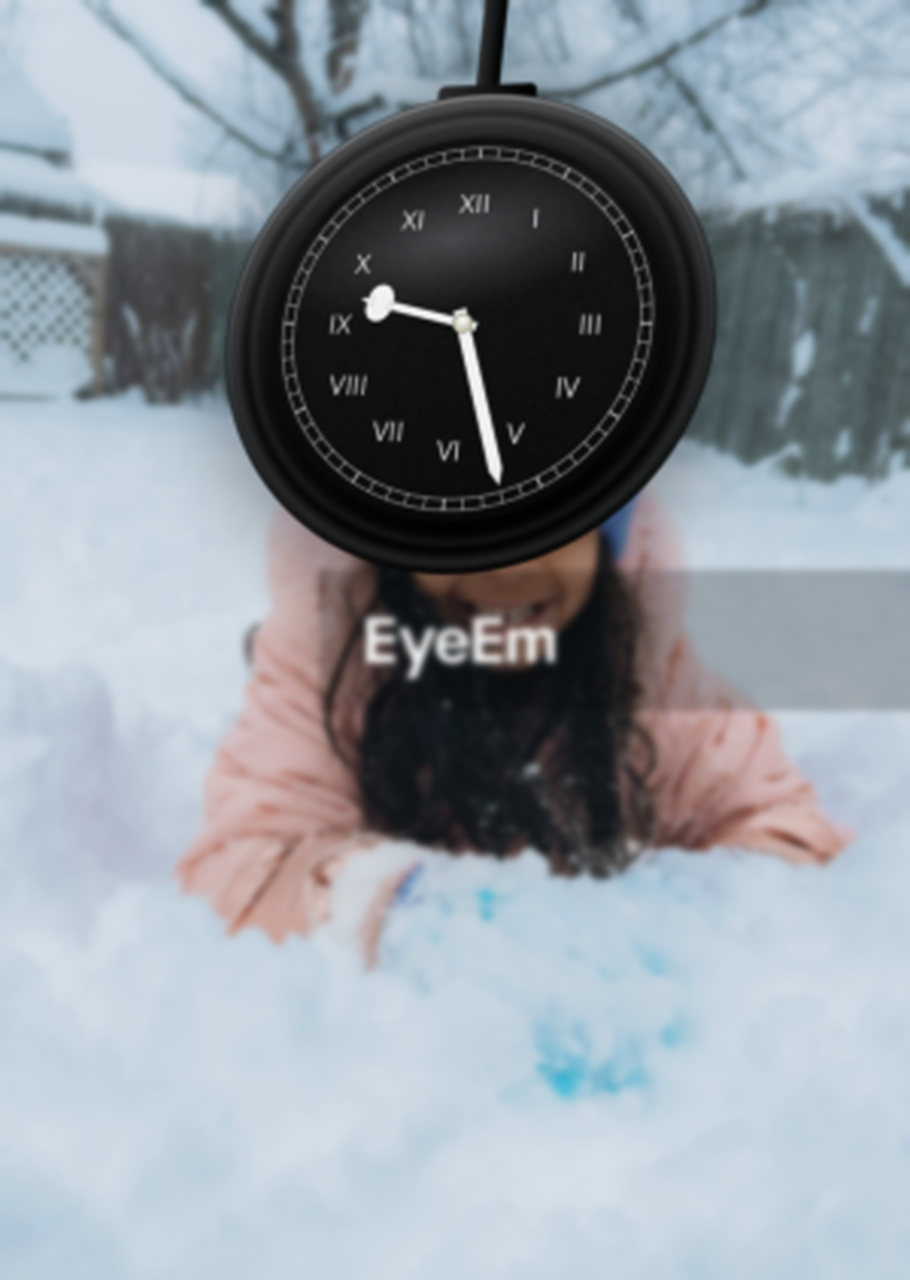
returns 9,27
